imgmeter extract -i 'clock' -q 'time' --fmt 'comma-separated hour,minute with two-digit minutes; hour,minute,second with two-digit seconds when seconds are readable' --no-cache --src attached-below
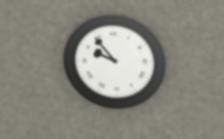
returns 9,54
